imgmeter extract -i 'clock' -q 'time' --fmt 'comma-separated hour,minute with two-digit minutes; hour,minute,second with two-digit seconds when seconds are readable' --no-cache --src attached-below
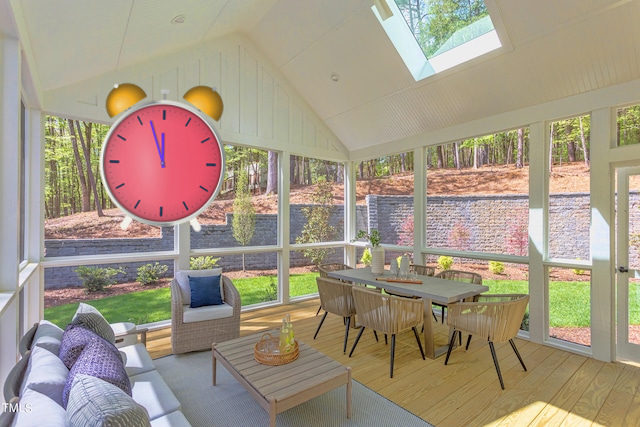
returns 11,57
